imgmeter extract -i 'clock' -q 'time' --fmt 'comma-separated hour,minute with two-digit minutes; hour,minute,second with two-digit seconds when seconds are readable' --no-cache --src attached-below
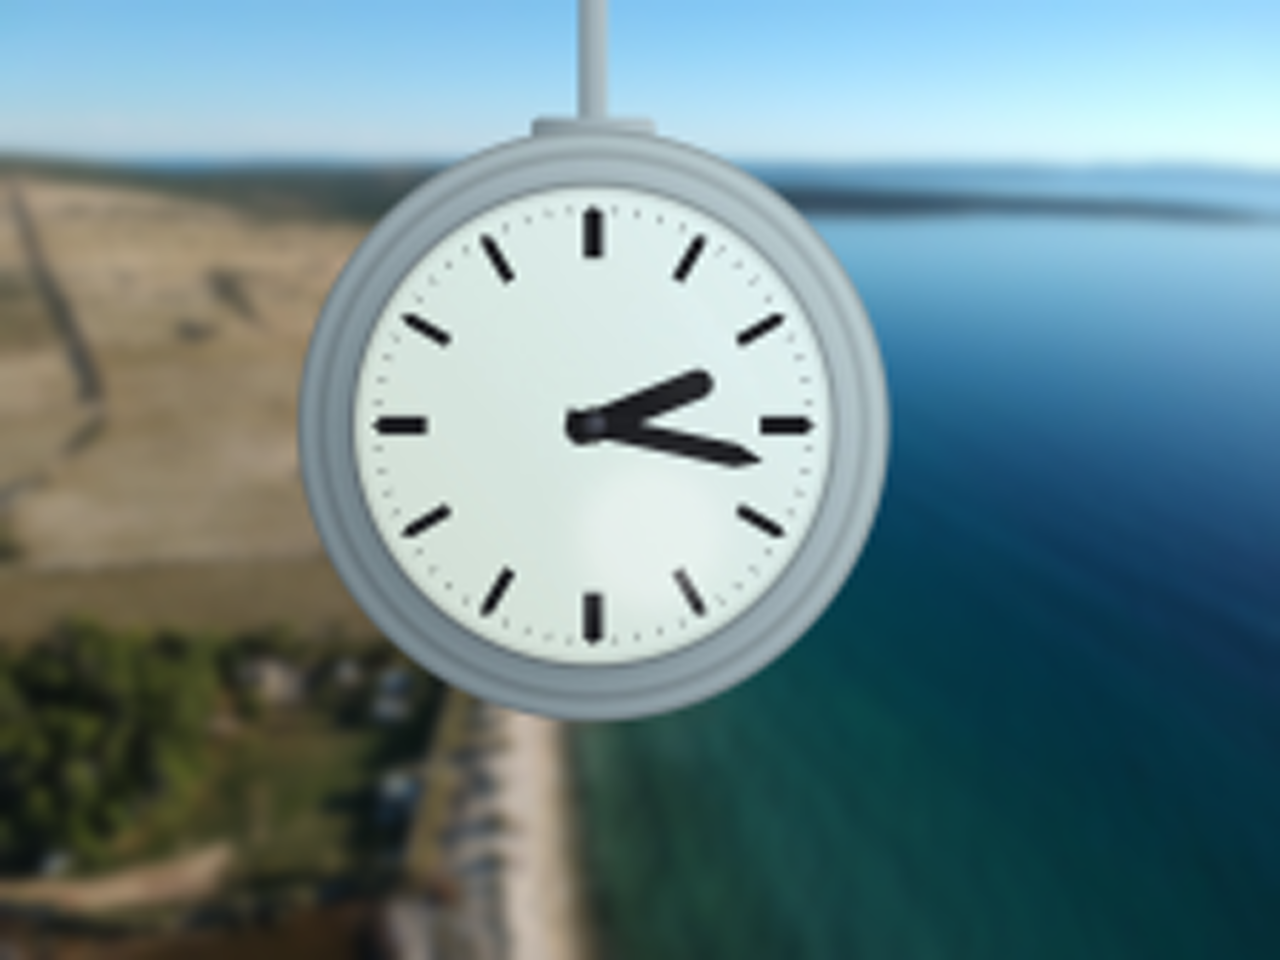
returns 2,17
